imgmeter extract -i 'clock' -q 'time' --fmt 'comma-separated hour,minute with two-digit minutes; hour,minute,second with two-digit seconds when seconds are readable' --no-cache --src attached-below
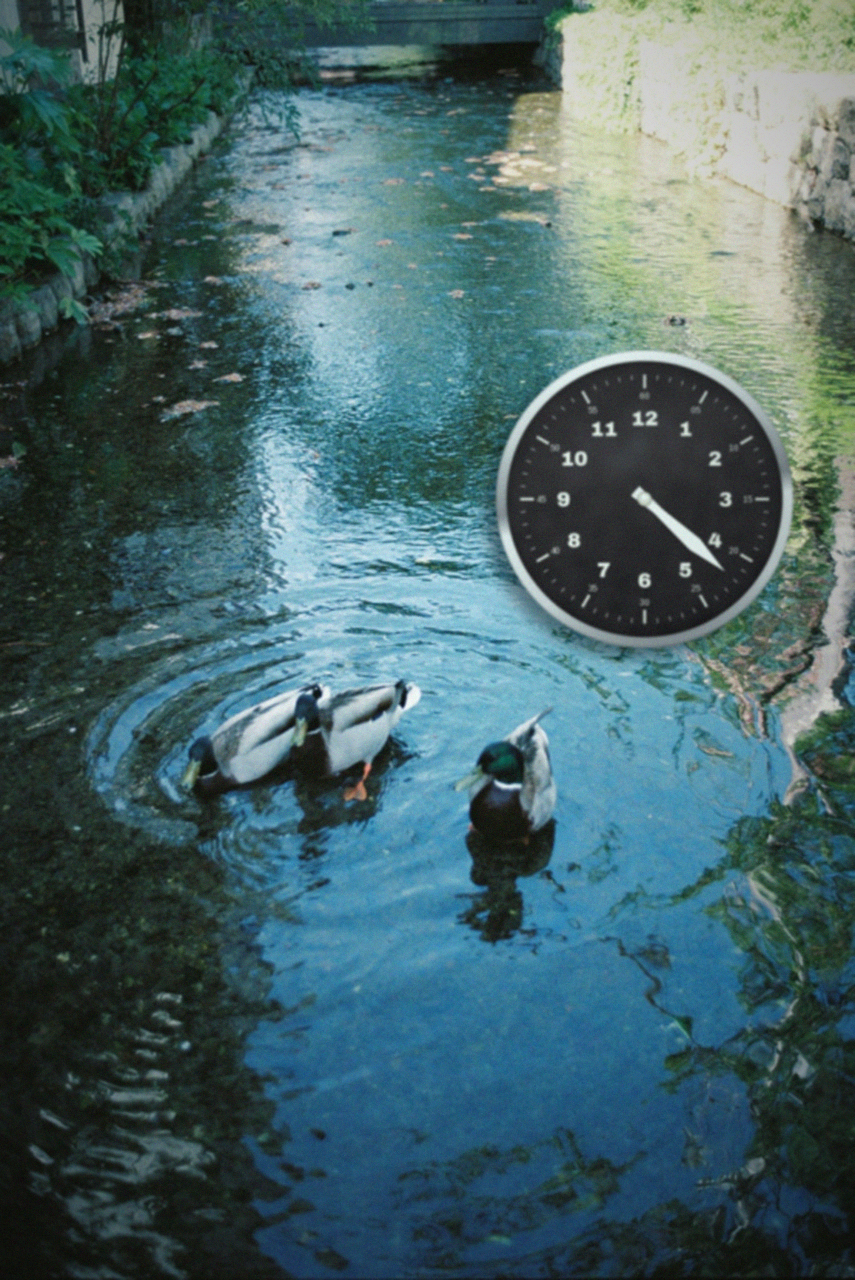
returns 4,22
